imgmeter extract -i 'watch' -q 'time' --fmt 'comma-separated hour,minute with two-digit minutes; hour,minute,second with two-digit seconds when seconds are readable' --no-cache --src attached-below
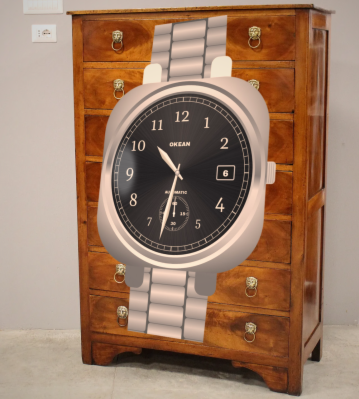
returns 10,32
